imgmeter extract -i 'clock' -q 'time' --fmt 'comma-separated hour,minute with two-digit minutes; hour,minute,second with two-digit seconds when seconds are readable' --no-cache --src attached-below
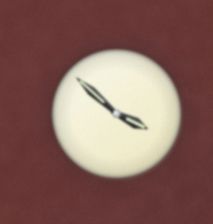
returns 3,52
